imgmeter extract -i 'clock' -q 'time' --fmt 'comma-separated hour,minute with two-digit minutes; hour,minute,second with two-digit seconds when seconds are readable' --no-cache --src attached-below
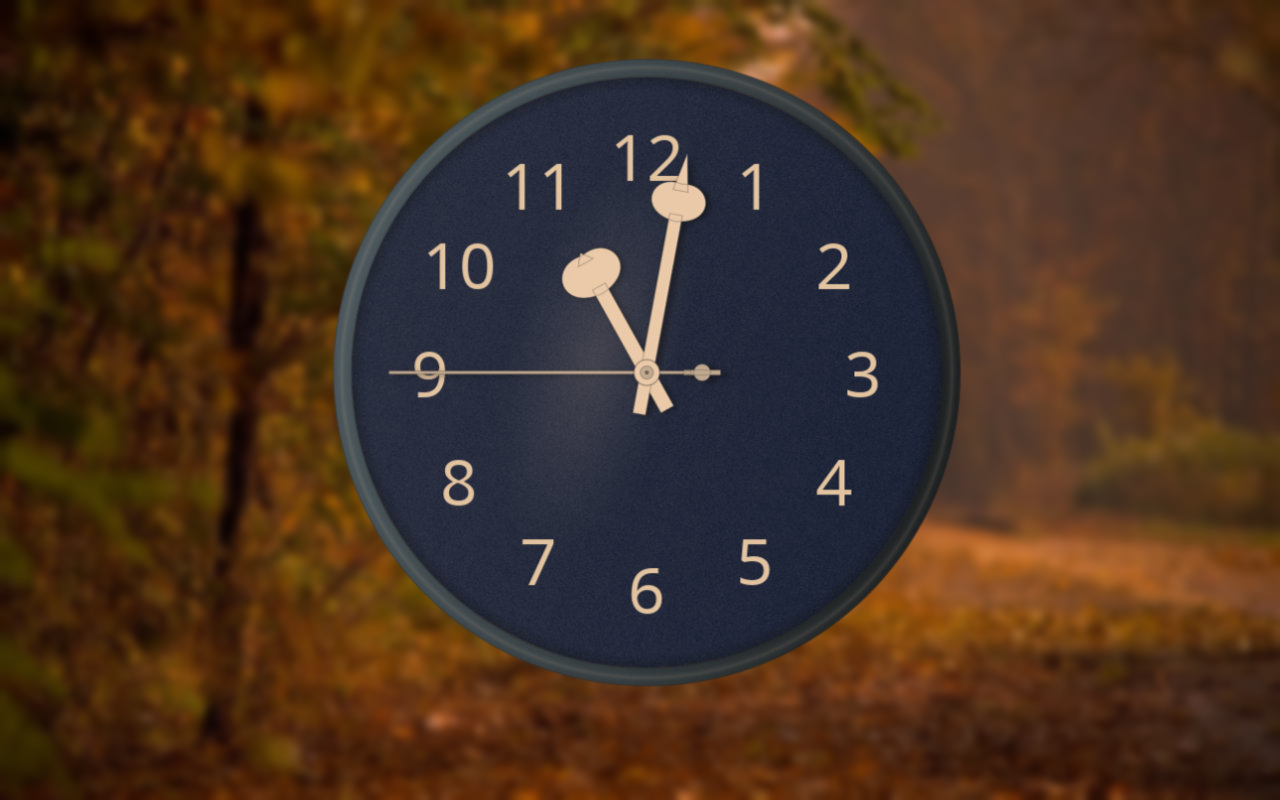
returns 11,01,45
